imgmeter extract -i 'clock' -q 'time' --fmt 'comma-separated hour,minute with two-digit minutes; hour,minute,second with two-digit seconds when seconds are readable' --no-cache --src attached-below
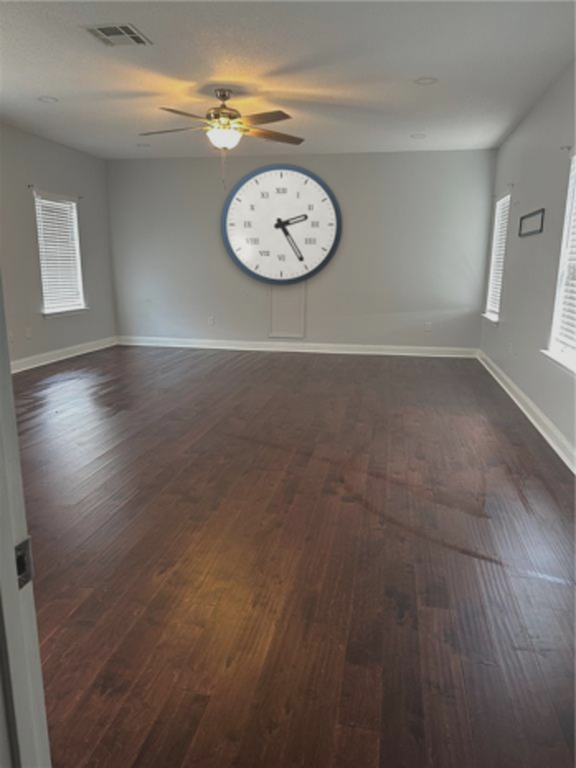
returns 2,25
